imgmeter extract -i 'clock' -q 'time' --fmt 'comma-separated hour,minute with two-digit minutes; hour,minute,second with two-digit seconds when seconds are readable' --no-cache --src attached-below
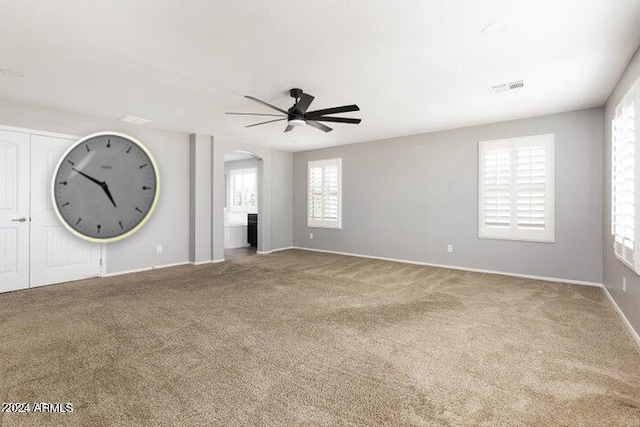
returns 4,49
